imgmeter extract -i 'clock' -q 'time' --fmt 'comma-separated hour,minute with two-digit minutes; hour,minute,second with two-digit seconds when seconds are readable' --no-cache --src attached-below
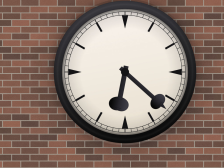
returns 6,22
